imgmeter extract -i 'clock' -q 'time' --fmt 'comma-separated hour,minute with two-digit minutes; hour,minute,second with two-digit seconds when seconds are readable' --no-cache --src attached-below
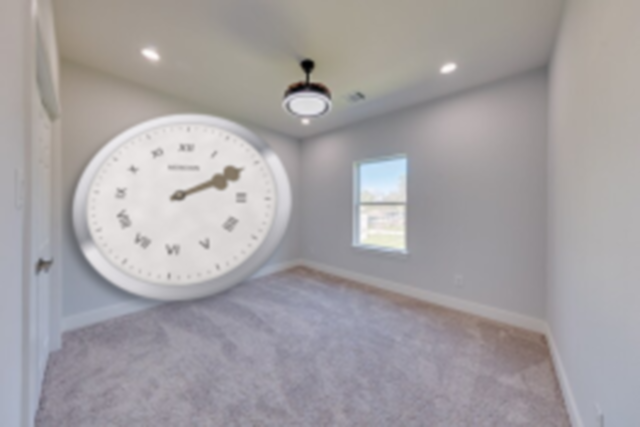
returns 2,10
